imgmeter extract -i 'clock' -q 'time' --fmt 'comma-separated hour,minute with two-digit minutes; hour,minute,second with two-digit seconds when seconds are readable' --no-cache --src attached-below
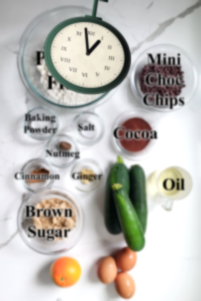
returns 12,58
